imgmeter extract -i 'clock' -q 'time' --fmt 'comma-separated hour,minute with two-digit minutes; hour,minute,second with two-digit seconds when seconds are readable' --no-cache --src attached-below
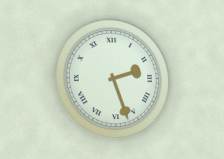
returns 2,27
